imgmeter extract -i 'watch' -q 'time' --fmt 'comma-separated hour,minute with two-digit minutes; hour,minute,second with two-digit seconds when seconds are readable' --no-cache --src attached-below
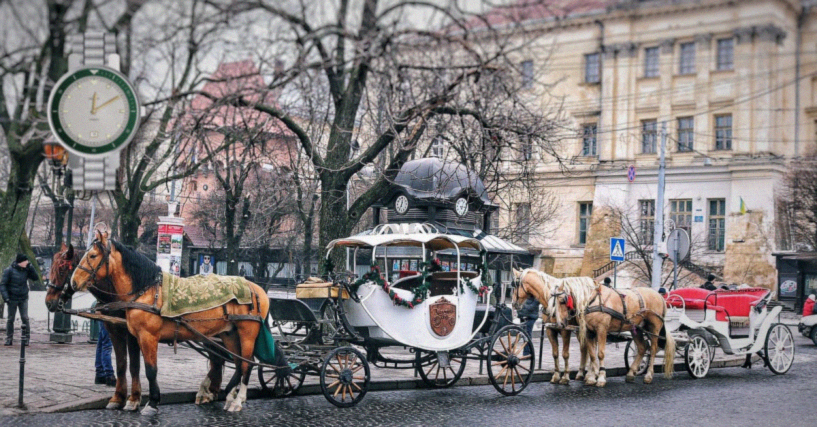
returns 12,10
